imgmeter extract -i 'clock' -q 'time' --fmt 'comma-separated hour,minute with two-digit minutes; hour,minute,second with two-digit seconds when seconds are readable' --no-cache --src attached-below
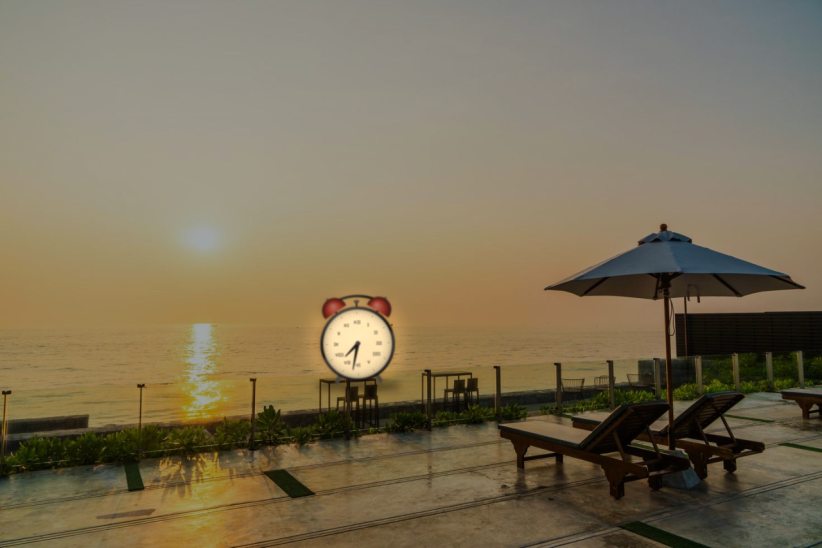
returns 7,32
